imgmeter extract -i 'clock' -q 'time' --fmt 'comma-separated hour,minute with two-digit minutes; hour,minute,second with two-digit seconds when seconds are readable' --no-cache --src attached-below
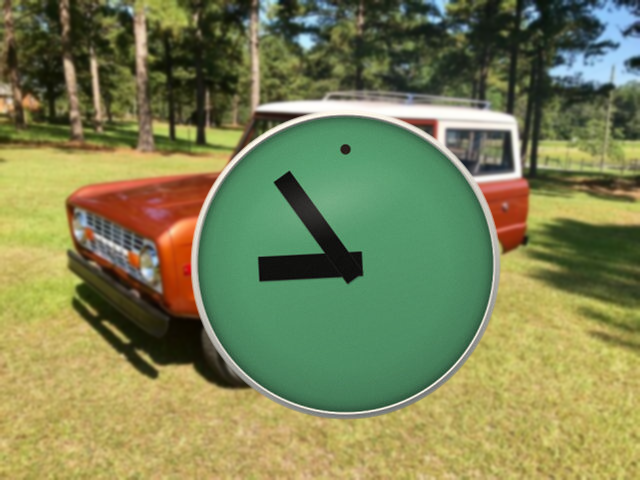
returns 8,54
